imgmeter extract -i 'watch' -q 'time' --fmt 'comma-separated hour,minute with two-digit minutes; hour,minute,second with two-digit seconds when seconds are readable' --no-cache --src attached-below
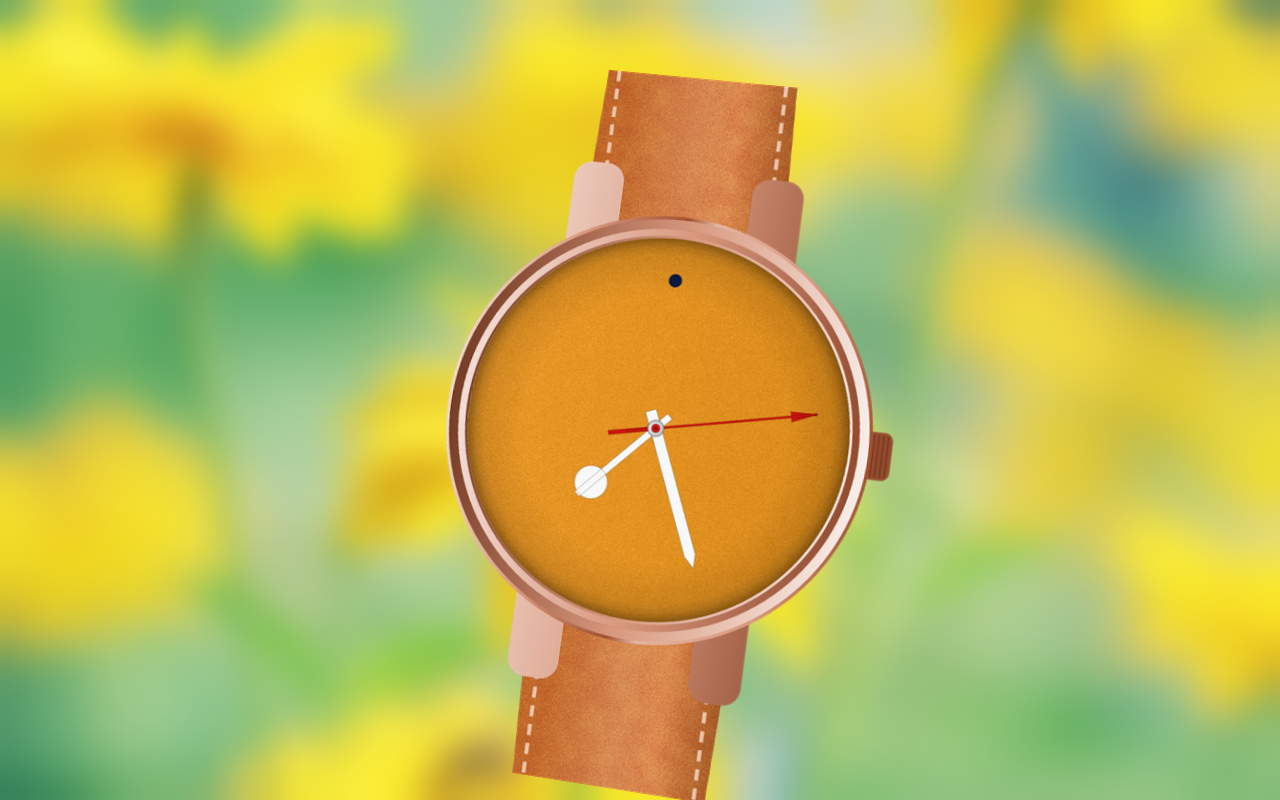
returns 7,26,13
